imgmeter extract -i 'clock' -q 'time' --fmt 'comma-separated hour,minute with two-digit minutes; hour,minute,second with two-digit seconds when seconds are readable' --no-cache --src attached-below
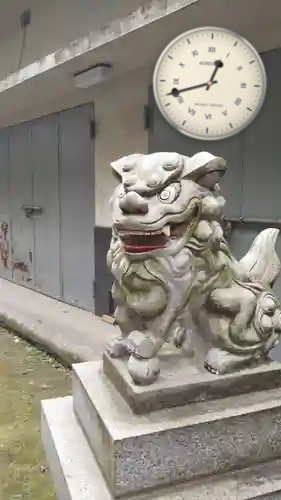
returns 12,42
